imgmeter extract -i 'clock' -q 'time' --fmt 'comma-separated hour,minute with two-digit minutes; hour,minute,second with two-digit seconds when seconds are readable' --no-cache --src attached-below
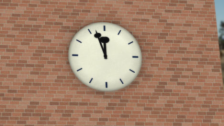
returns 11,57
